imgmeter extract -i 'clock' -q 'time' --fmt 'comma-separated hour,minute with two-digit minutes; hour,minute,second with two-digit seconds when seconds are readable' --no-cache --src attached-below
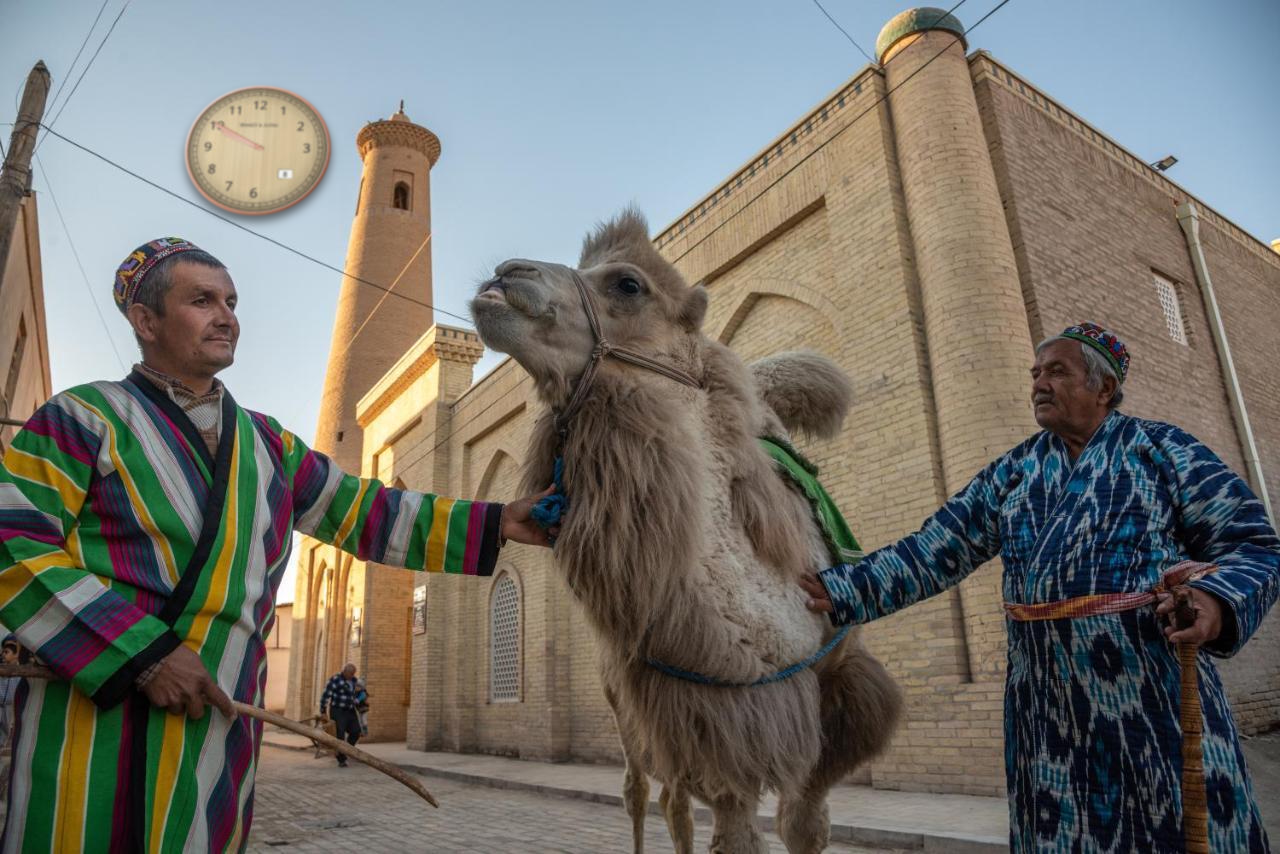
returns 9,50
